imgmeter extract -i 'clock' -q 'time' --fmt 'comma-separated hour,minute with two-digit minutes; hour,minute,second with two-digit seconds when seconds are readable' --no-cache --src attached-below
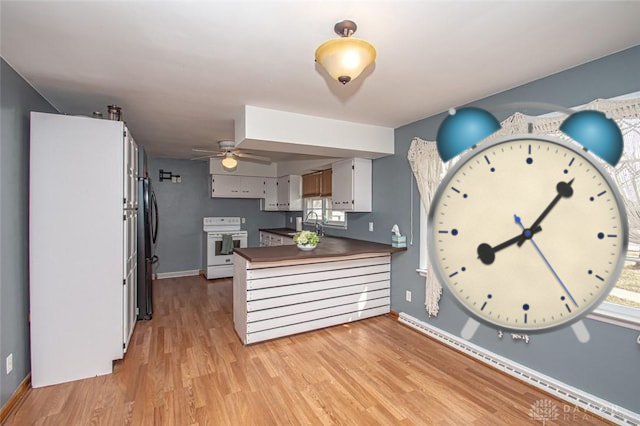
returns 8,06,24
